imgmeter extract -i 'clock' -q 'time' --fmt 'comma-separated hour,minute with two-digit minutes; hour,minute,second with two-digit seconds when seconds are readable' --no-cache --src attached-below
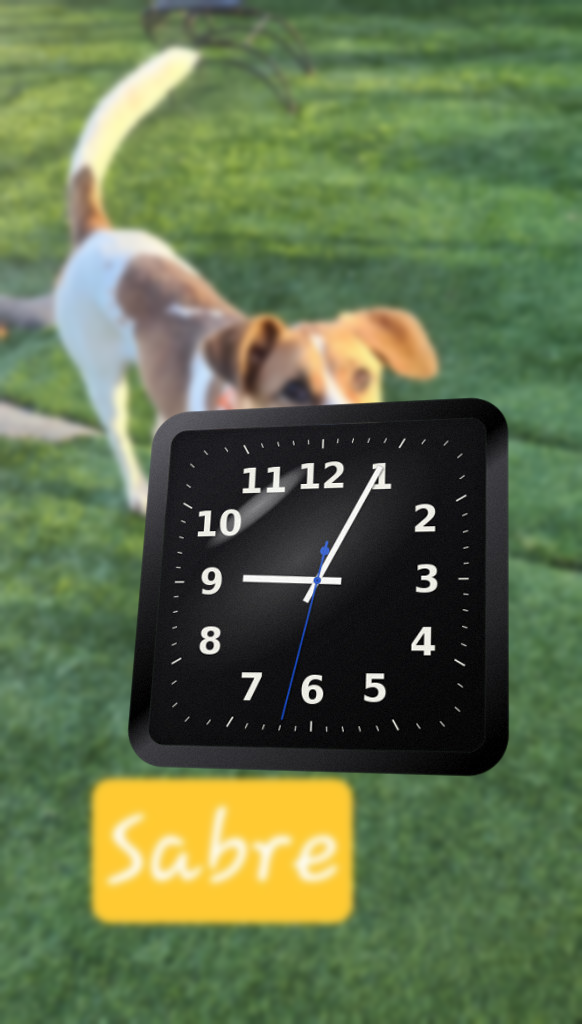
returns 9,04,32
